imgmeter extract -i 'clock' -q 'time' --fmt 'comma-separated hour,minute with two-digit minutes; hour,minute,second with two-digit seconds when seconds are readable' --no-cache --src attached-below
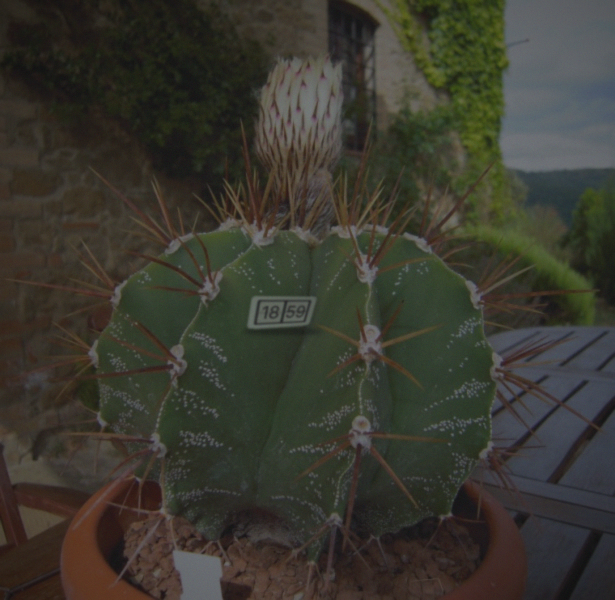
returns 18,59
